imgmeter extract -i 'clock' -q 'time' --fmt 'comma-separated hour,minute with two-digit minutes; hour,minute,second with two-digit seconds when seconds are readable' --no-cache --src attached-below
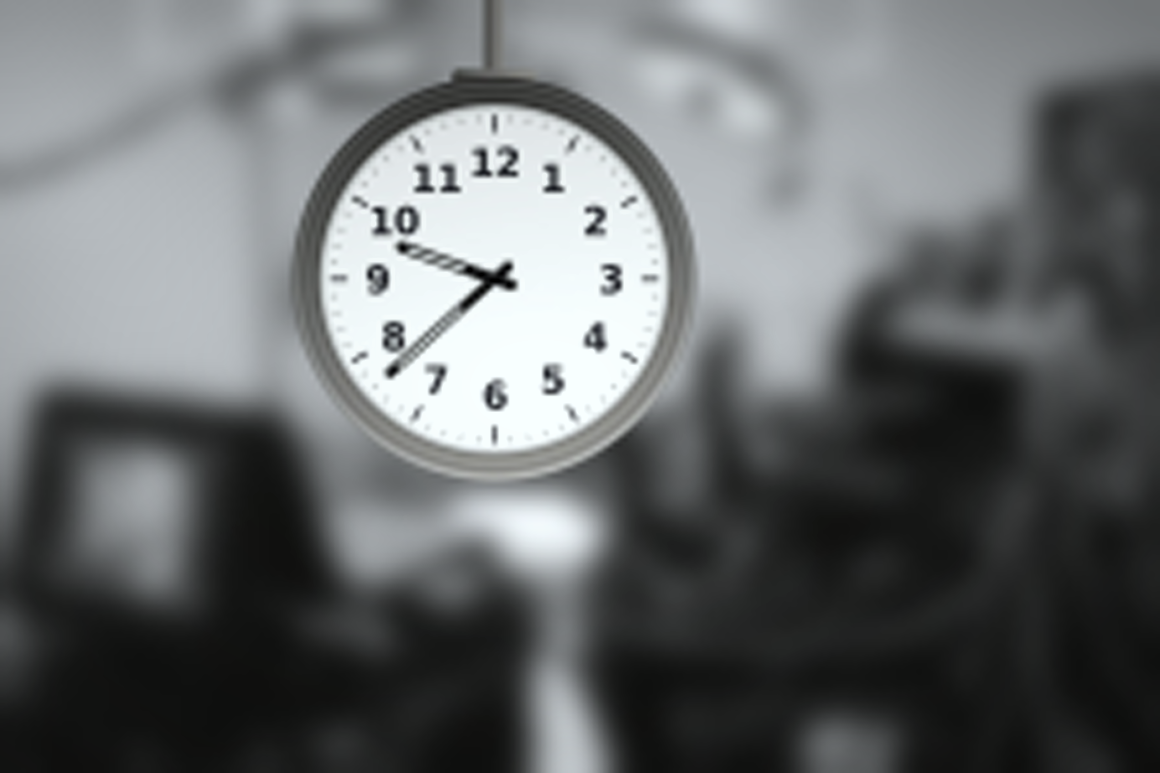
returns 9,38
